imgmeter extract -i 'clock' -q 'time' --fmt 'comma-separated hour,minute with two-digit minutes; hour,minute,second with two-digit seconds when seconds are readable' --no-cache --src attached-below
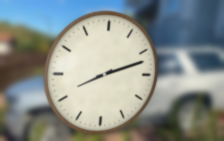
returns 8,12
